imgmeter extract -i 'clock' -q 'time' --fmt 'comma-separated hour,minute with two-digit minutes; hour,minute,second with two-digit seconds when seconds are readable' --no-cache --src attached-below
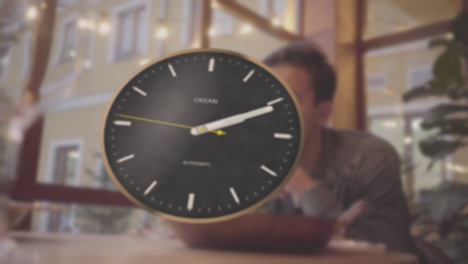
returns 2,10,46
